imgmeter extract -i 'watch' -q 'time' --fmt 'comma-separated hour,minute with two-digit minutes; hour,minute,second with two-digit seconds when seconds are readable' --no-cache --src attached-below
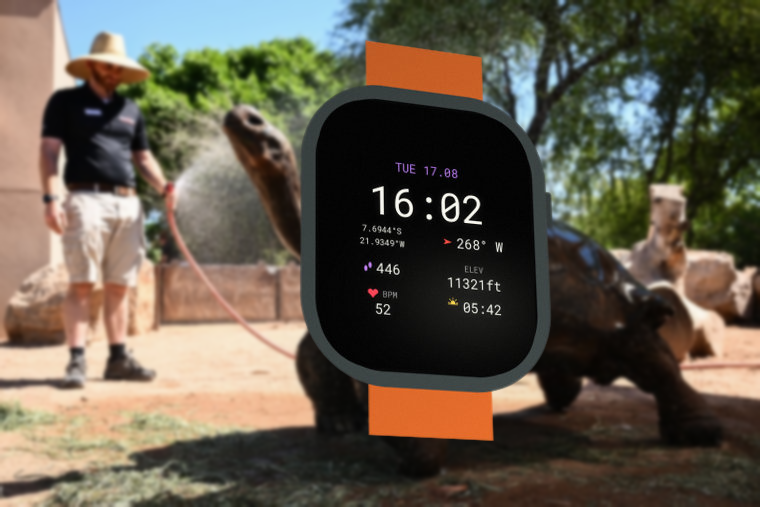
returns 16,02
